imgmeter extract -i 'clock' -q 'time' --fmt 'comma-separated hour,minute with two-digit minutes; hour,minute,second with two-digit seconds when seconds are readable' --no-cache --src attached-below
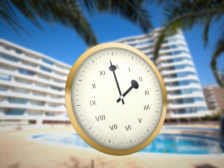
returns 1,59
